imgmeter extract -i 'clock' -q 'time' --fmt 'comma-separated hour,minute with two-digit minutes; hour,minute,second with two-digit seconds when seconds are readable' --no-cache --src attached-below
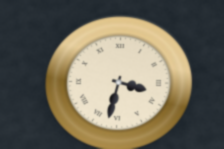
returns 3,32
